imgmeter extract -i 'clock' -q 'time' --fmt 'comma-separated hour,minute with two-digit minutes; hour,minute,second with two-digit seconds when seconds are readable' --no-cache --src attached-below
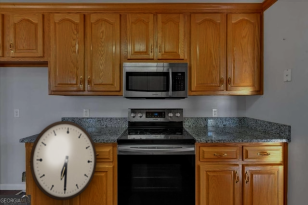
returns 6,30
